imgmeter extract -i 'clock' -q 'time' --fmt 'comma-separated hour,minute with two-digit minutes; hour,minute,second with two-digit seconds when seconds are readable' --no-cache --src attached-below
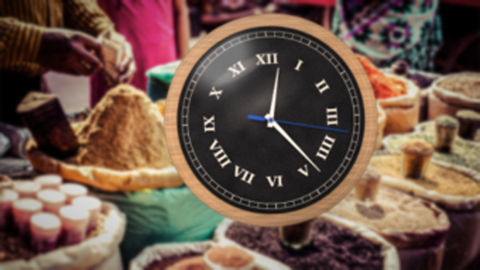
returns 12,23,17
